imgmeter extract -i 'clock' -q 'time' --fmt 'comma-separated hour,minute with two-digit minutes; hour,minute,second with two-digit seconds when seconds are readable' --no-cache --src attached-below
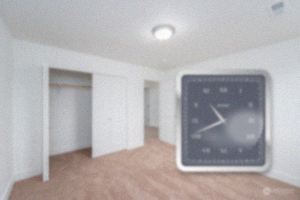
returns 10,41
